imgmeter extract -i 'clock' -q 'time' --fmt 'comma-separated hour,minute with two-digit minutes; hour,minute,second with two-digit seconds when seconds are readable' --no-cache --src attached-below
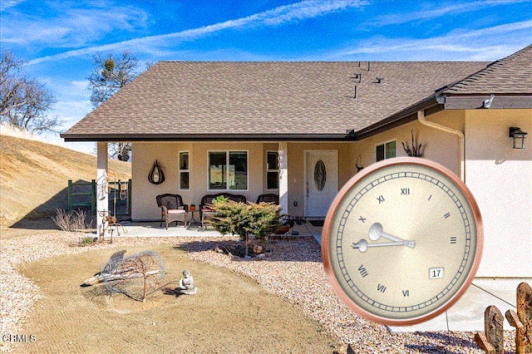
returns 9,45
